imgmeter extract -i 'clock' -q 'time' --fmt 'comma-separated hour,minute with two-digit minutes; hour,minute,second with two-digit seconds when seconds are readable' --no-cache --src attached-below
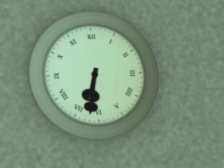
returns 6,32
